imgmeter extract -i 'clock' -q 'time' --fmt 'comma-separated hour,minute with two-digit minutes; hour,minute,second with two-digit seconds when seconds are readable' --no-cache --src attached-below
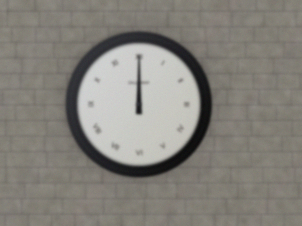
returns 12,00
